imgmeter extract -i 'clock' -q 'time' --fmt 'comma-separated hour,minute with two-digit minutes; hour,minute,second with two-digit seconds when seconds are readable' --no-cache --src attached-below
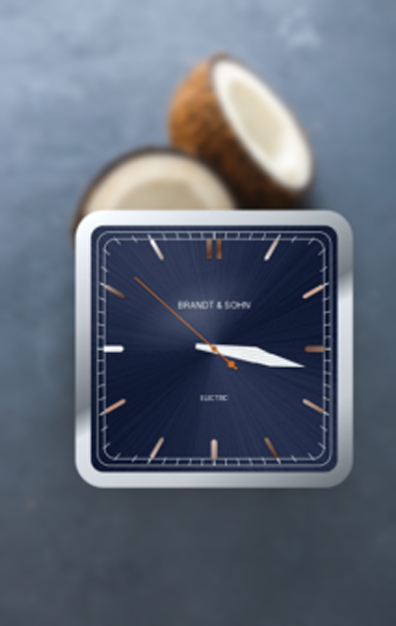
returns 3,16,52
